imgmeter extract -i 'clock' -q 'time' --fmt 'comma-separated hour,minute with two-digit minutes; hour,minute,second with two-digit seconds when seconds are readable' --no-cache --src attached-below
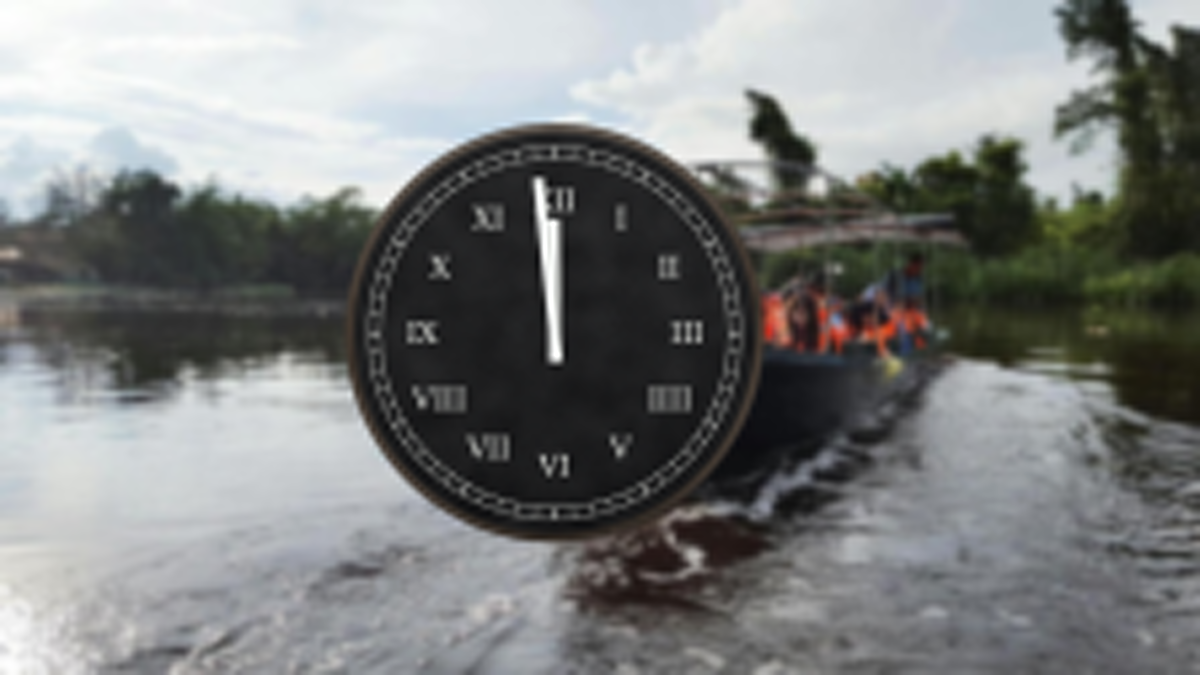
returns 11,59
